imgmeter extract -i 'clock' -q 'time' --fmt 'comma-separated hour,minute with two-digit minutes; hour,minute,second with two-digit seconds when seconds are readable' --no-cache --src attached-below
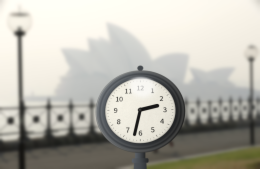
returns 2,32
